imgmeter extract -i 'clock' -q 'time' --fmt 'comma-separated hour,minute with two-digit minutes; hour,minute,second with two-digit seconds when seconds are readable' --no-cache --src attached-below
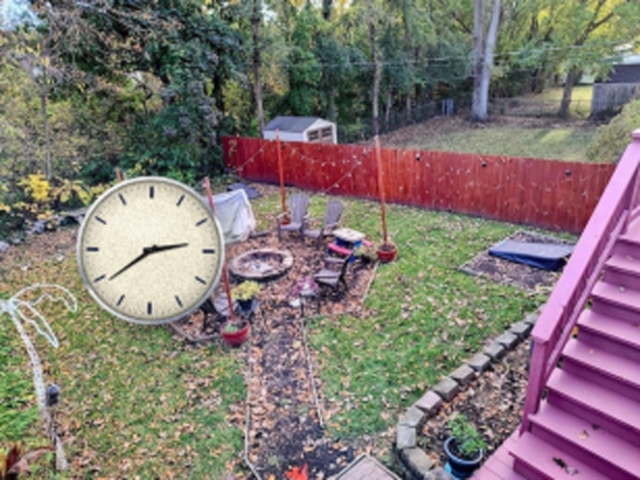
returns 2,39
